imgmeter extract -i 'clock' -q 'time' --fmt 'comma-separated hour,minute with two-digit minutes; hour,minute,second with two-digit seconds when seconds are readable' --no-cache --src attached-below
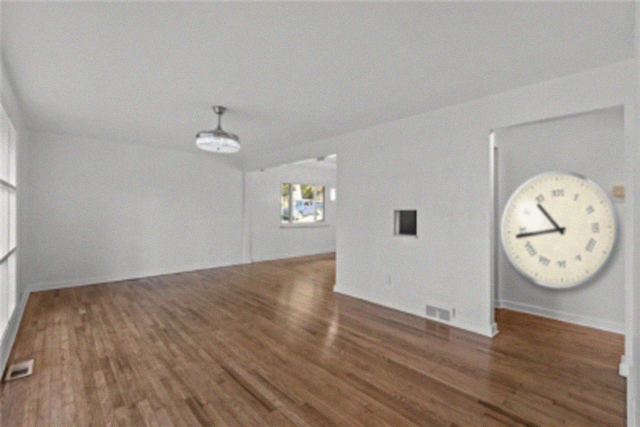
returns 10,44
